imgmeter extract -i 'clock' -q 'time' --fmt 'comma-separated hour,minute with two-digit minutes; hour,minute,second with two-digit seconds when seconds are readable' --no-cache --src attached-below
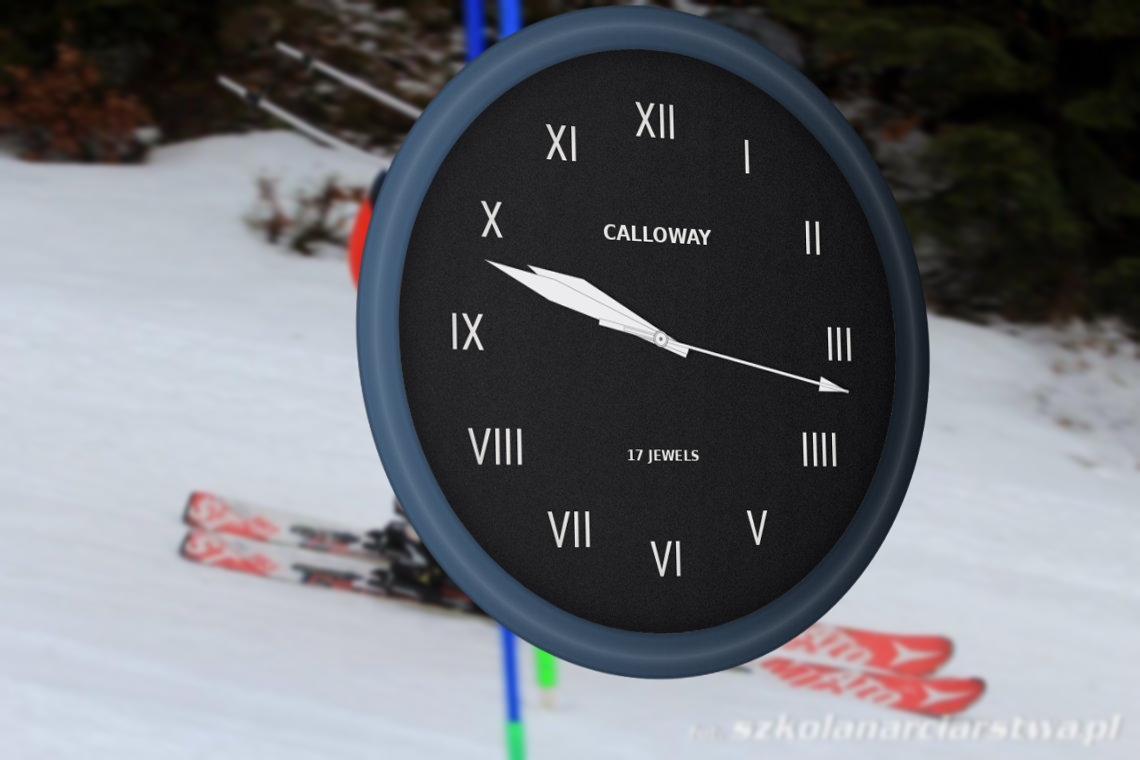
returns 9,48,17
